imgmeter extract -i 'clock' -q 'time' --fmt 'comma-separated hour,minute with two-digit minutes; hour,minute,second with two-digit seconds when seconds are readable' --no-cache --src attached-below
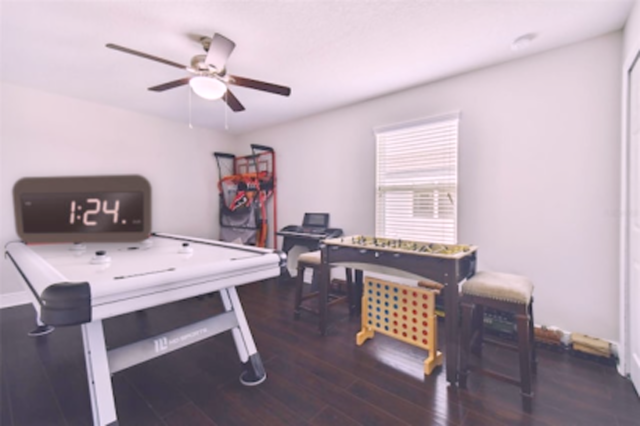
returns 1,24
